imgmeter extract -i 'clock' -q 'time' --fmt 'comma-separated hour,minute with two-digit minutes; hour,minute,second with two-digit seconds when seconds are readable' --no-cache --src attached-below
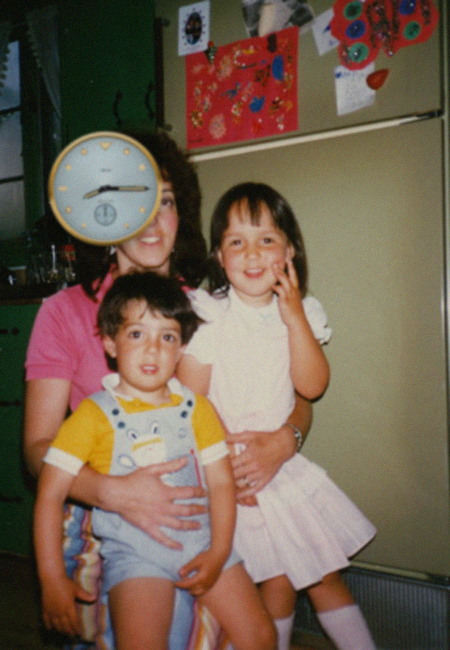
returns 8,15
